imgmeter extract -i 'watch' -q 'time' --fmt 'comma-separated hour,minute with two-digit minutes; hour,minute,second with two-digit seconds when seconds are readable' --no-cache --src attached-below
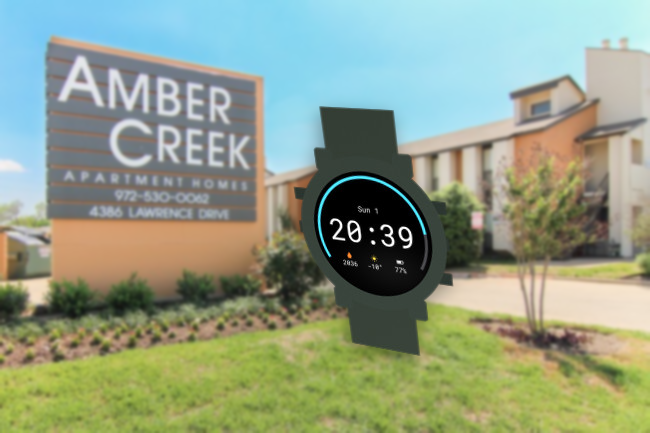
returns 20,39
